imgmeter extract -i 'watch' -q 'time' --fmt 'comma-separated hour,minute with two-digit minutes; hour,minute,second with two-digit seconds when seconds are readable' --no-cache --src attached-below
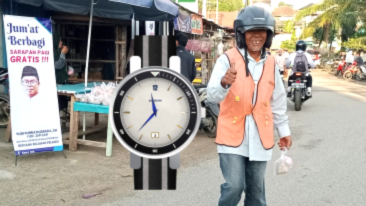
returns 11,37
